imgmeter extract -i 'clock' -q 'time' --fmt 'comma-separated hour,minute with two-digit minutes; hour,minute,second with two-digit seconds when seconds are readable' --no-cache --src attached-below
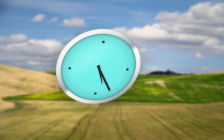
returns 5,25
